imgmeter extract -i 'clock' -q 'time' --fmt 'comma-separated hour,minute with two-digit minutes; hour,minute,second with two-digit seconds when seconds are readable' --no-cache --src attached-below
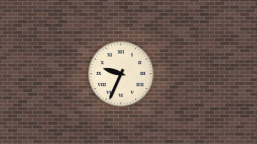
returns 9,34
